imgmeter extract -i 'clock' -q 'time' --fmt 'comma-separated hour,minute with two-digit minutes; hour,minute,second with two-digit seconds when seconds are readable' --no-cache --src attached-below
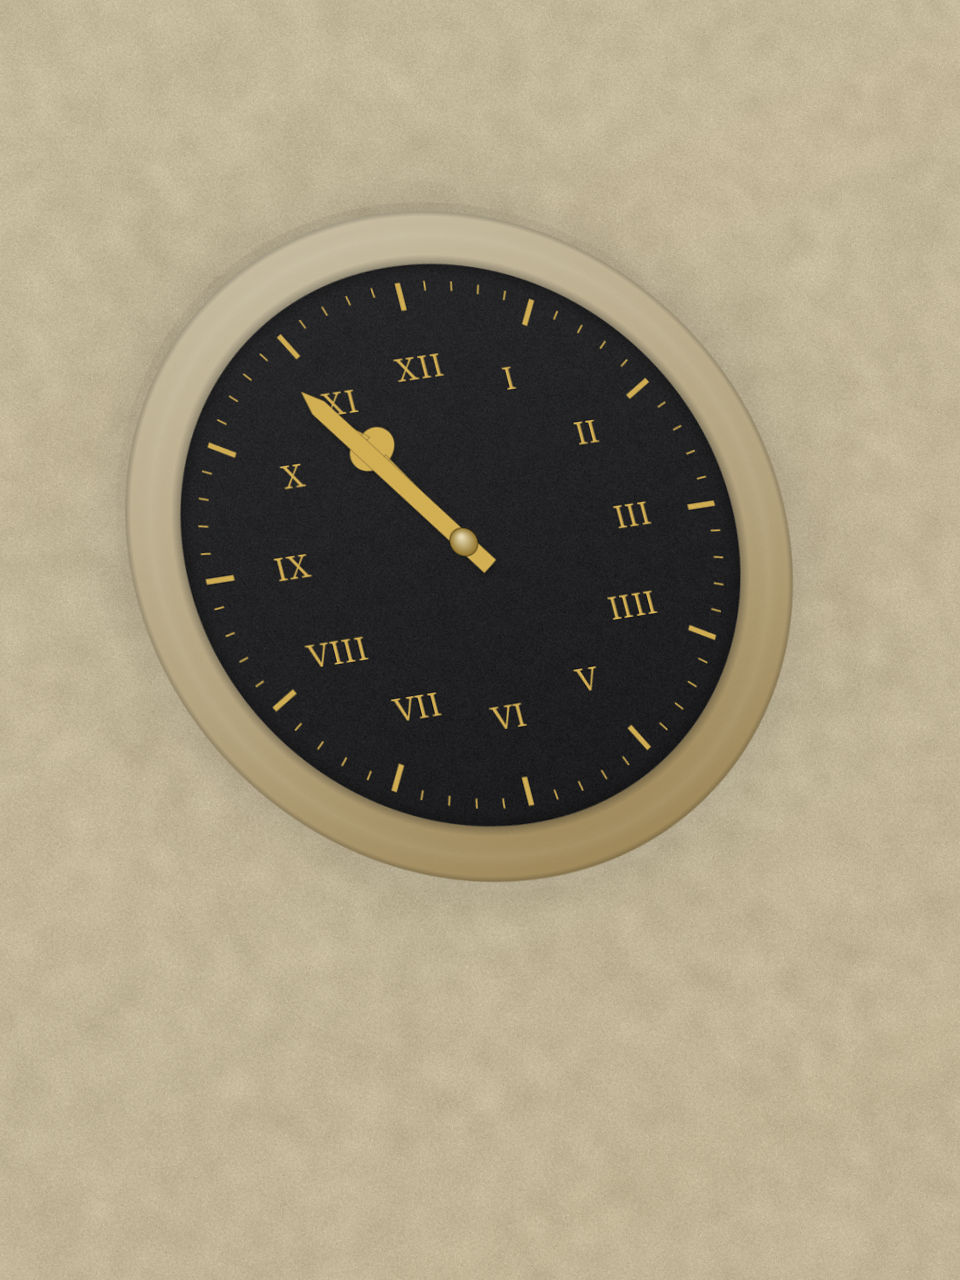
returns 10,54
